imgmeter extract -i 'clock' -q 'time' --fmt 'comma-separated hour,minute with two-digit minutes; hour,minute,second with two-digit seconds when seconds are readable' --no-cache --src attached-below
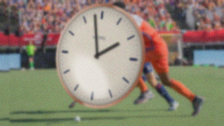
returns 1,58
